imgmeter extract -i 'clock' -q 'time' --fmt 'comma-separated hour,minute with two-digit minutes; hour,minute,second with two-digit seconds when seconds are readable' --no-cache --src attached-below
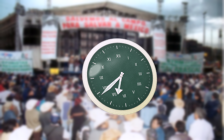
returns 6,39
